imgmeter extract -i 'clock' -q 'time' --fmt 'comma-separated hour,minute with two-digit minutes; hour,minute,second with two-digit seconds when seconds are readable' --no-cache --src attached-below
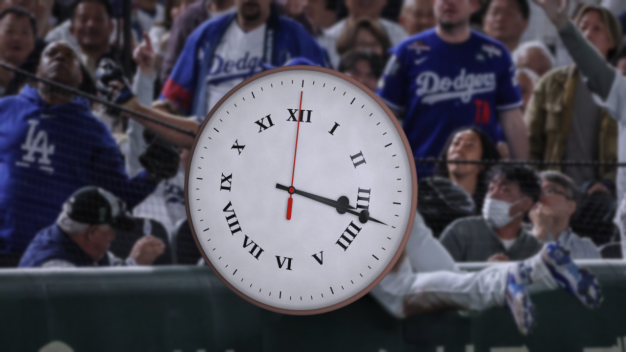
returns 3,17,00
